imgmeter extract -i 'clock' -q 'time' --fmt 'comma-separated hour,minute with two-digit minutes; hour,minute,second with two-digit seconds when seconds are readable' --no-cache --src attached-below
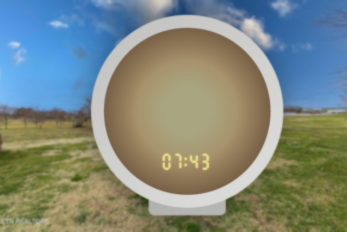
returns 7,43
